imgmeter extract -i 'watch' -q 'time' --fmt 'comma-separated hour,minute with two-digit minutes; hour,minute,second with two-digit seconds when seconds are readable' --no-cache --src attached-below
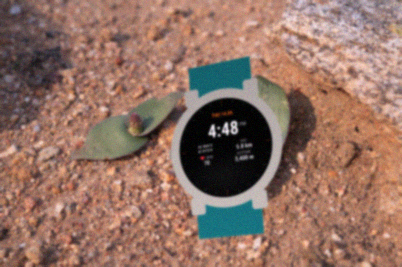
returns 4,48
